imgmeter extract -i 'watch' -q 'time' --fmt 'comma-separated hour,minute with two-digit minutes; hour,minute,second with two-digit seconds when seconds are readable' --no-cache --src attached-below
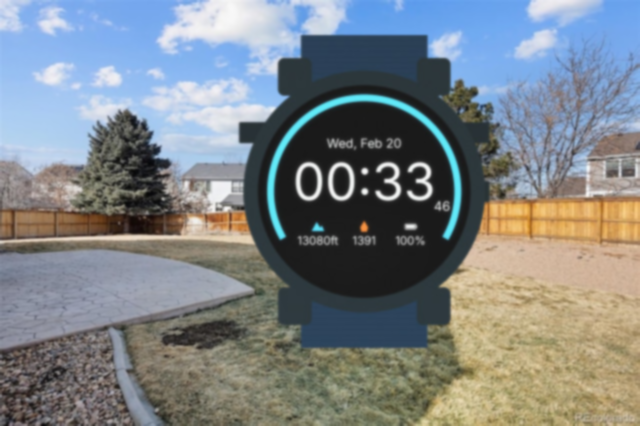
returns 0,33,46
